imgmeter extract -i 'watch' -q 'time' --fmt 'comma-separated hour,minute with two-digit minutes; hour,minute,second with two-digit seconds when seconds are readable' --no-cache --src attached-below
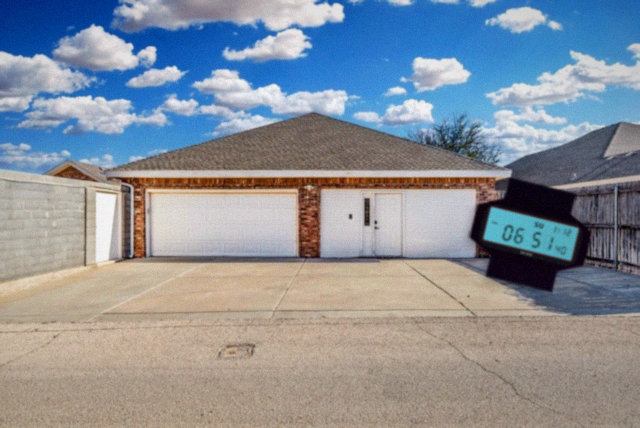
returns 6,51
